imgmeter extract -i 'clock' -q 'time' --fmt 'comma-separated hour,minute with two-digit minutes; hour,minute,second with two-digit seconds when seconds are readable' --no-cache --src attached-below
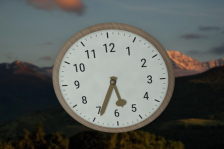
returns 5,34
